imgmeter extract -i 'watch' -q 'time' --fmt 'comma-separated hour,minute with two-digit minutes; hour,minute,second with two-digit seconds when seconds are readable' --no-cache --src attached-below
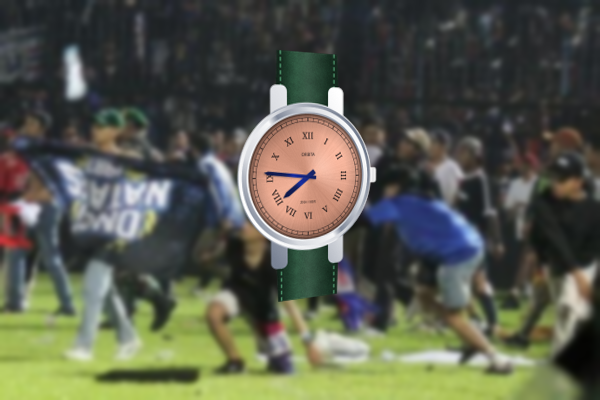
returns 7,46
